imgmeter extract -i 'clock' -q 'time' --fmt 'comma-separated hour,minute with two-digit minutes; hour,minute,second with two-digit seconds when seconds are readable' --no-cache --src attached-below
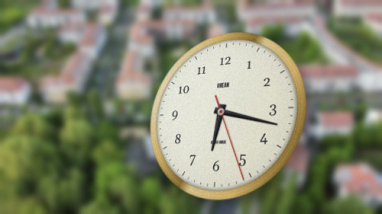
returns 6,17,26
